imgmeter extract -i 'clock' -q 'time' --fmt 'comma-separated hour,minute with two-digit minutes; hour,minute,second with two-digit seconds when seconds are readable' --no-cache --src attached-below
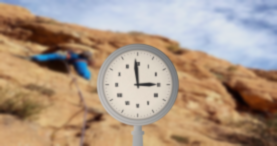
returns 2,59
